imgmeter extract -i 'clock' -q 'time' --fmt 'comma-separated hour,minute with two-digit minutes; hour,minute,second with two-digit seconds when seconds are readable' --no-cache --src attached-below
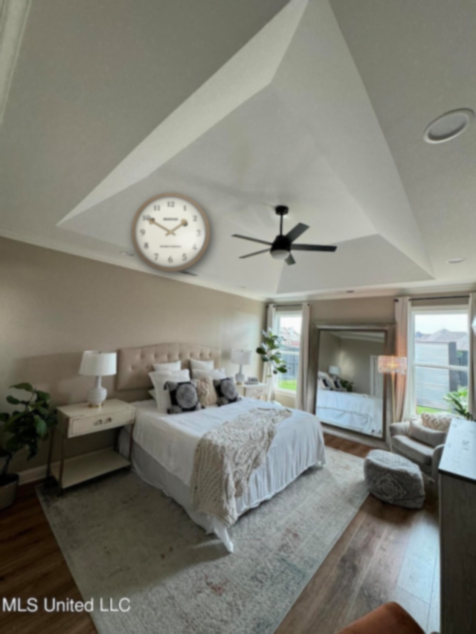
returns 1,50
